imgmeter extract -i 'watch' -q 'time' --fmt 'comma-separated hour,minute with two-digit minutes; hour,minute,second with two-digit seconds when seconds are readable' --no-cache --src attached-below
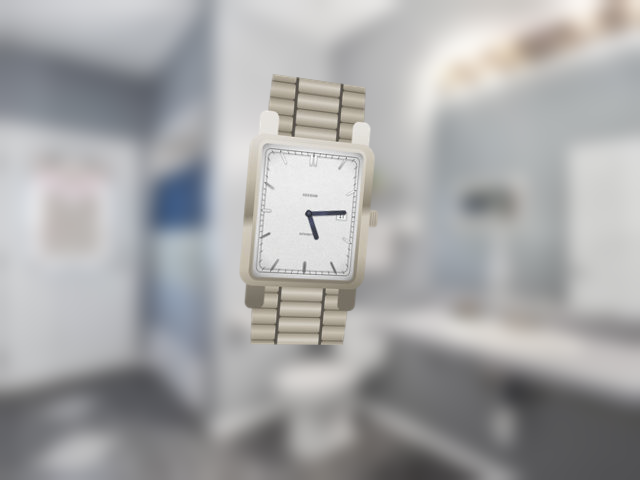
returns 5,14
